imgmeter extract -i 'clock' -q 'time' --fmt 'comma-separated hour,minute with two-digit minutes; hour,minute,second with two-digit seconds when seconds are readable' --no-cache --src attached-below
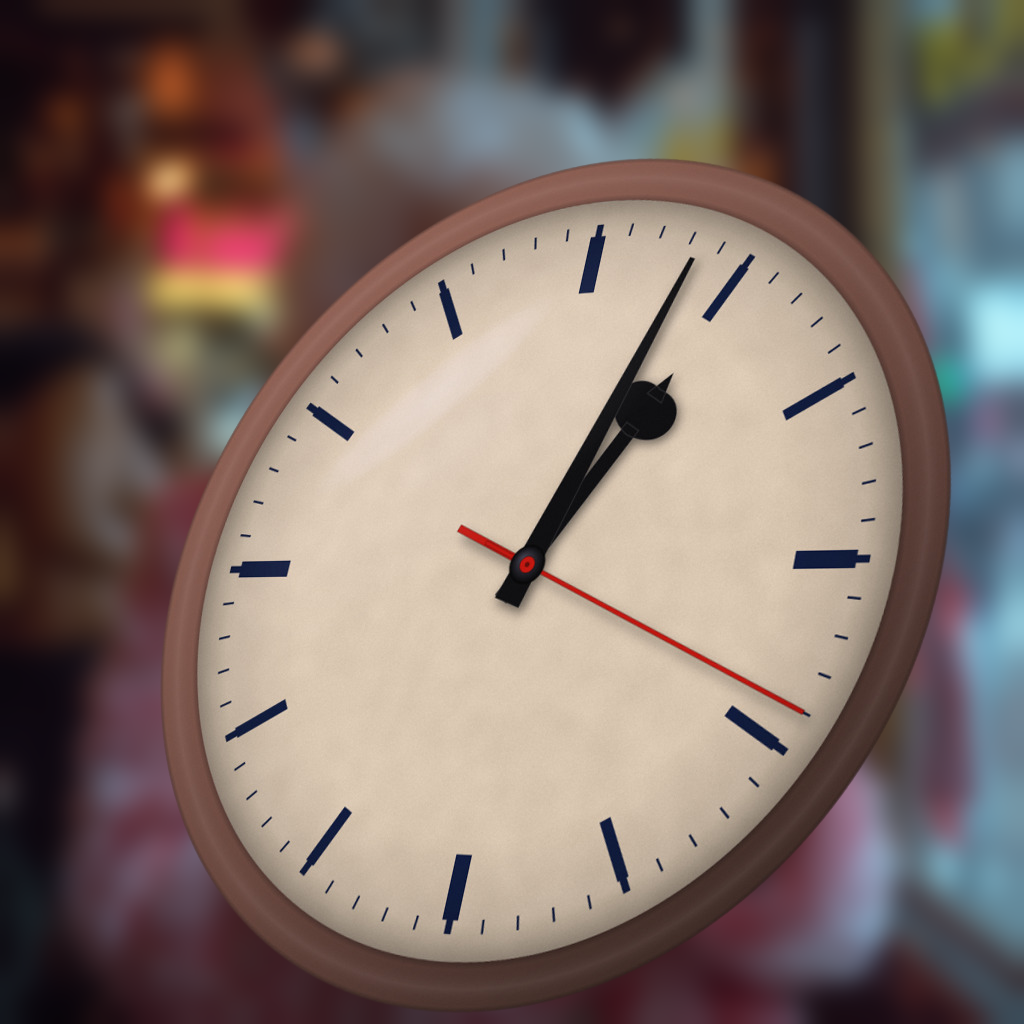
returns 1,03,19
